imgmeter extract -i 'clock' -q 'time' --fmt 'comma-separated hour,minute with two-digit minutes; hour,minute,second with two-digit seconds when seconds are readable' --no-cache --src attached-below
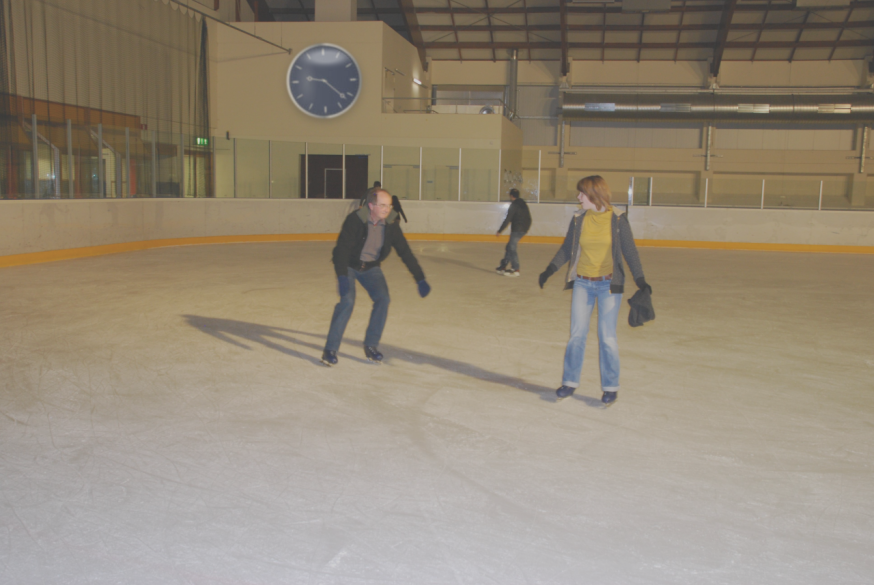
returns 9,22
